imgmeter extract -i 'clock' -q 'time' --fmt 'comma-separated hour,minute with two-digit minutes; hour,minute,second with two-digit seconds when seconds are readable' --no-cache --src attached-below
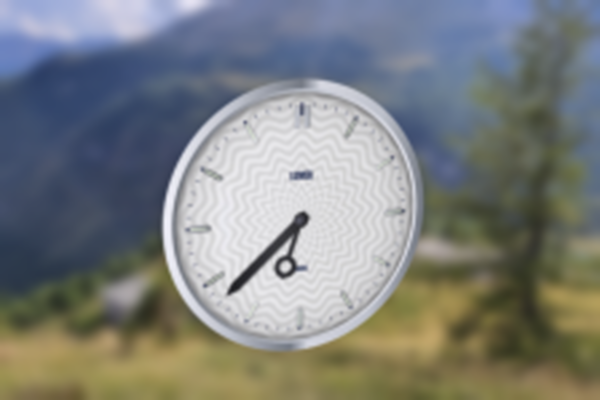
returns 6,38
